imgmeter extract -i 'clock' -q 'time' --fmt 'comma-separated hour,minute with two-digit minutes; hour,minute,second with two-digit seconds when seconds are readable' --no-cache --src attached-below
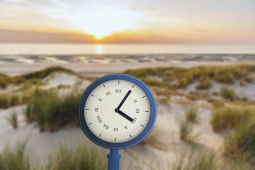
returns 4,05
